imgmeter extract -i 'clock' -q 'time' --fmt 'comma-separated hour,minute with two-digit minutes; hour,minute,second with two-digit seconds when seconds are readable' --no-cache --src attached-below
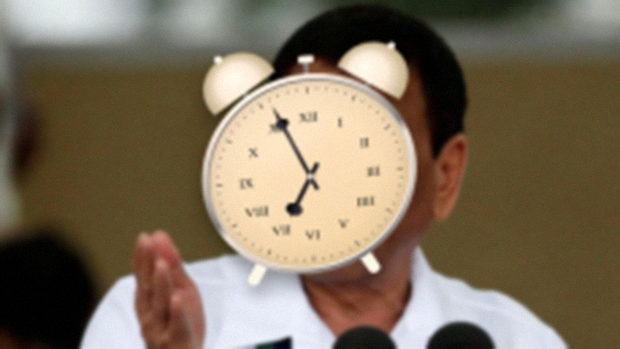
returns 6,56
